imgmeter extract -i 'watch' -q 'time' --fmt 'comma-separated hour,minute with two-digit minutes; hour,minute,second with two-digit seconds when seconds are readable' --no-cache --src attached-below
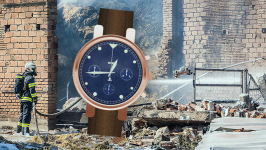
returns 12,44
